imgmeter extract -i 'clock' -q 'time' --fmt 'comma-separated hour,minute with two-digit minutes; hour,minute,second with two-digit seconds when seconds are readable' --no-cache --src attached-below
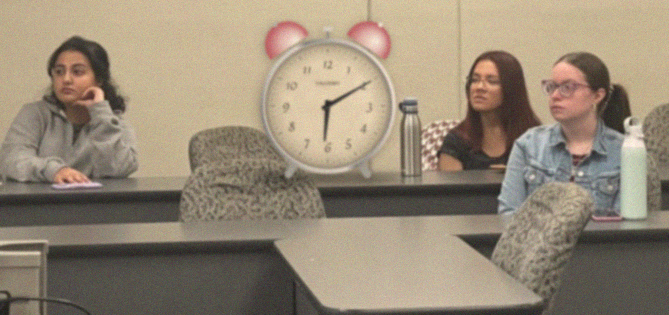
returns 6,10
